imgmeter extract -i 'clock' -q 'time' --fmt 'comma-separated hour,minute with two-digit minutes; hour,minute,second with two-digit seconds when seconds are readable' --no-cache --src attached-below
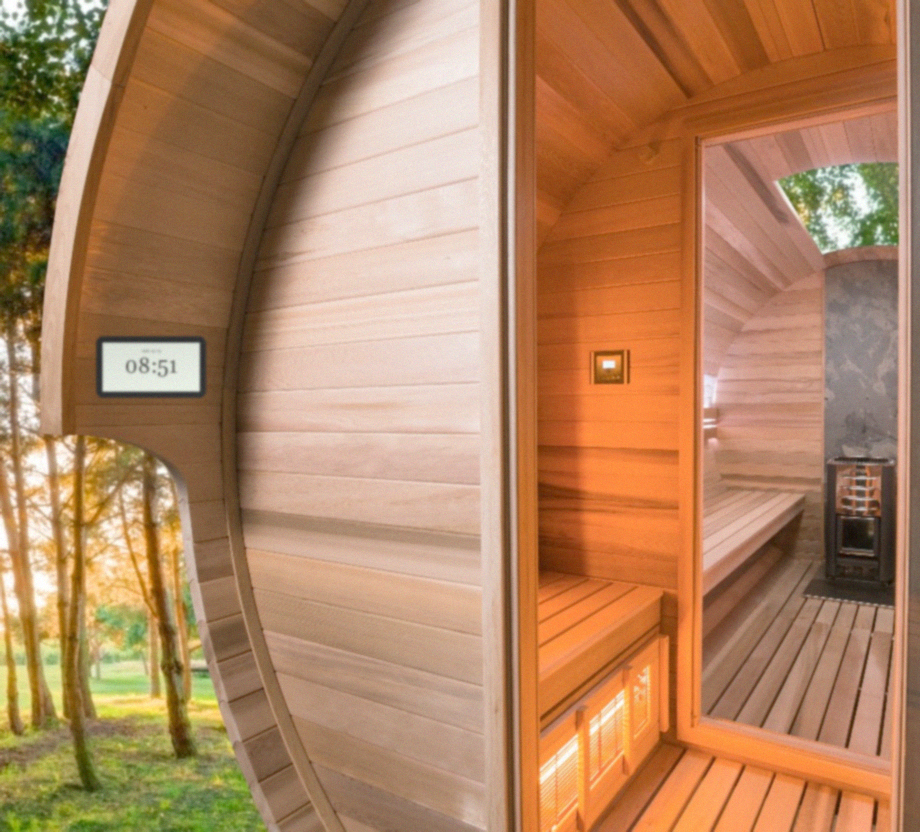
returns 8,51
